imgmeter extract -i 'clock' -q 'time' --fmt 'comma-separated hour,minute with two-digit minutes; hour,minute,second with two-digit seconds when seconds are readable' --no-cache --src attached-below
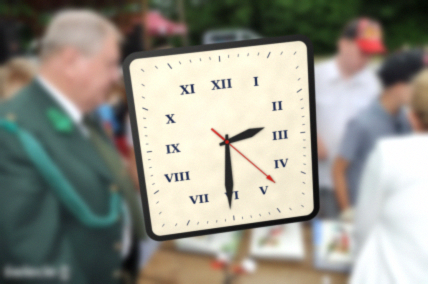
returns 2,30,23
